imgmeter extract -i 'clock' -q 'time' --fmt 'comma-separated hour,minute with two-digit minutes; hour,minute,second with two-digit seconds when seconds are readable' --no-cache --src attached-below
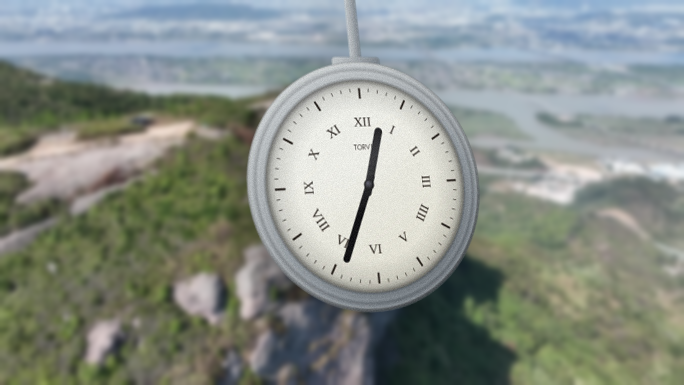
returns 12,34
